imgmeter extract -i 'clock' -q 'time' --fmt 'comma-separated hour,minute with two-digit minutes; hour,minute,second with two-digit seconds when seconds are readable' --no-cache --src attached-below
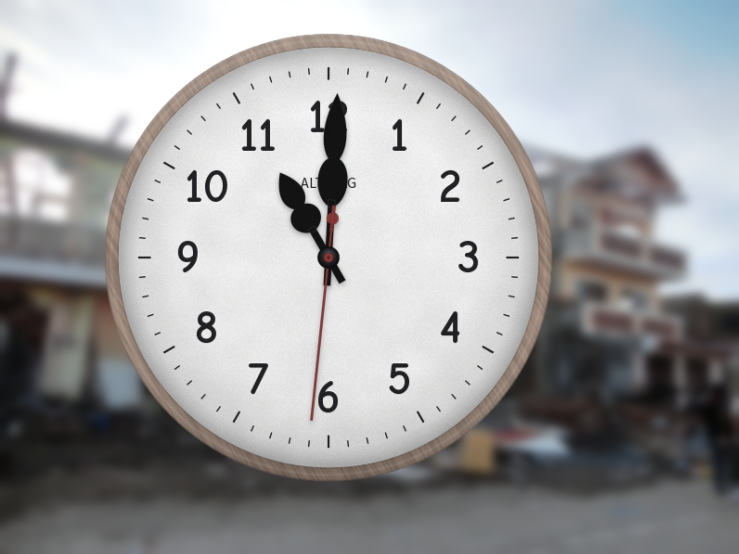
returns 11,00,31
